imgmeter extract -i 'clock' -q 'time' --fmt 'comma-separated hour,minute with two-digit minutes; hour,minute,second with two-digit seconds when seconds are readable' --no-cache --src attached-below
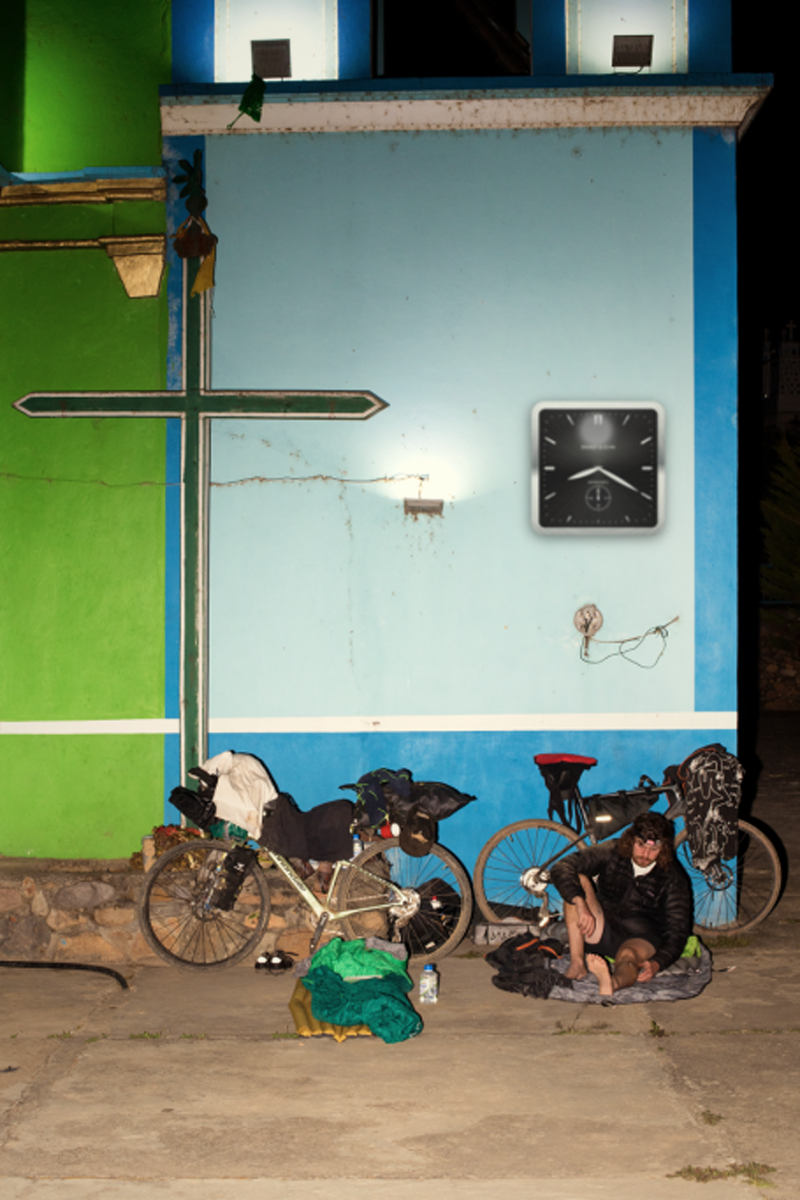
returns 8,20
